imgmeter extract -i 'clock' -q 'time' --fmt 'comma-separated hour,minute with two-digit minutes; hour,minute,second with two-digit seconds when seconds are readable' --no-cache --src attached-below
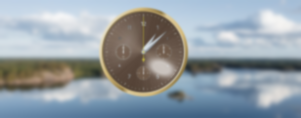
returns 1,08
